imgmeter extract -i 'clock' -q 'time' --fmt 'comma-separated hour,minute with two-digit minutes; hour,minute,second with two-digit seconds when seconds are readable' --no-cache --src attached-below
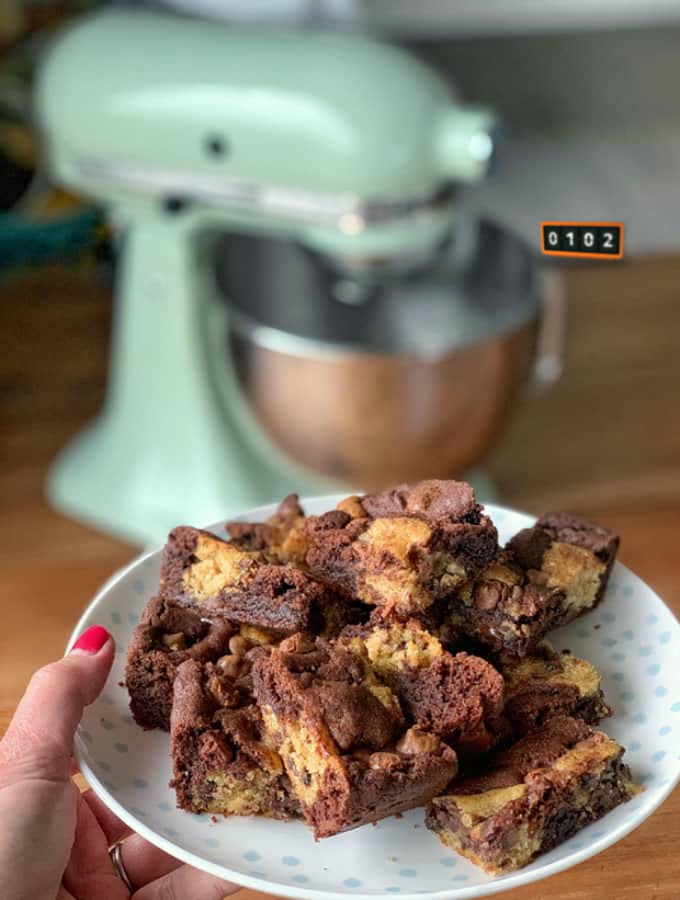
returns 1,02
